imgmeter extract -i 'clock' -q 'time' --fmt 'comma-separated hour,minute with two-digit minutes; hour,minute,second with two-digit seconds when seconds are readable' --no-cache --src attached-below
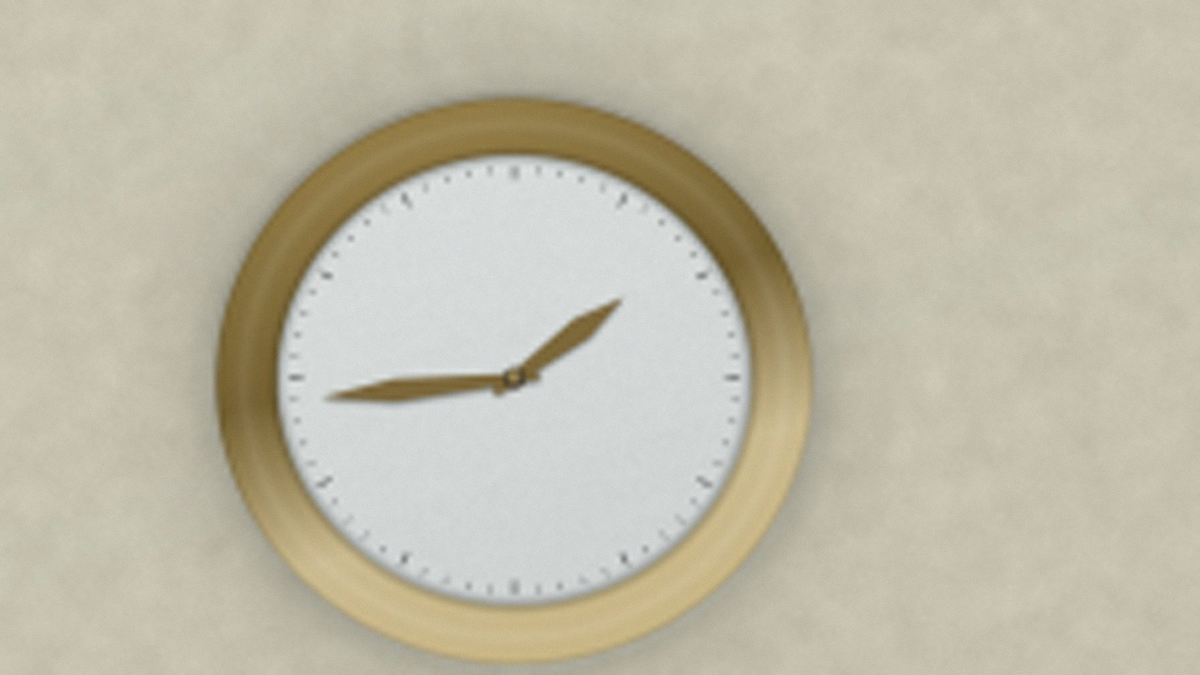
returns 1,44
